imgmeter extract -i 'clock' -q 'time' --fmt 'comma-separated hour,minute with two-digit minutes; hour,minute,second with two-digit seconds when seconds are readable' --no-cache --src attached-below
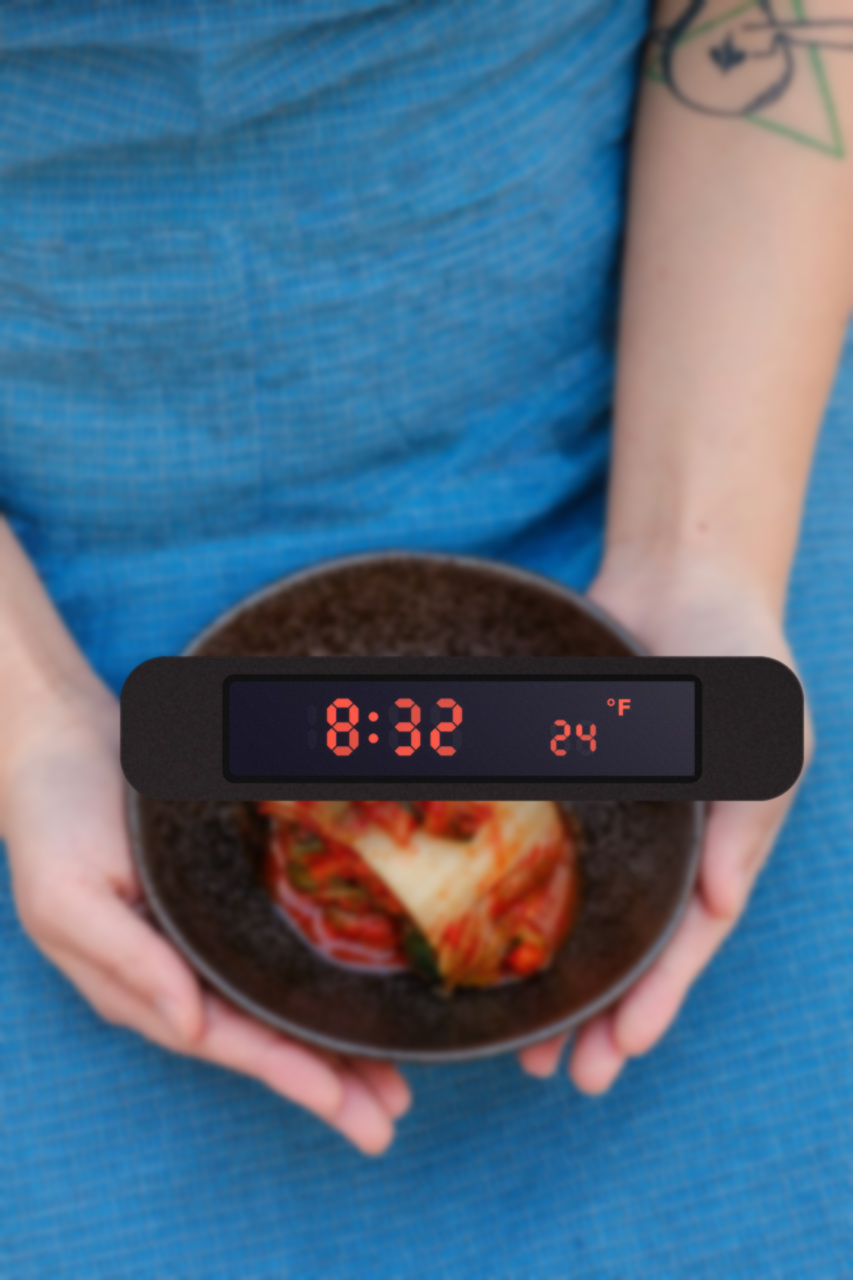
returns 8,32
